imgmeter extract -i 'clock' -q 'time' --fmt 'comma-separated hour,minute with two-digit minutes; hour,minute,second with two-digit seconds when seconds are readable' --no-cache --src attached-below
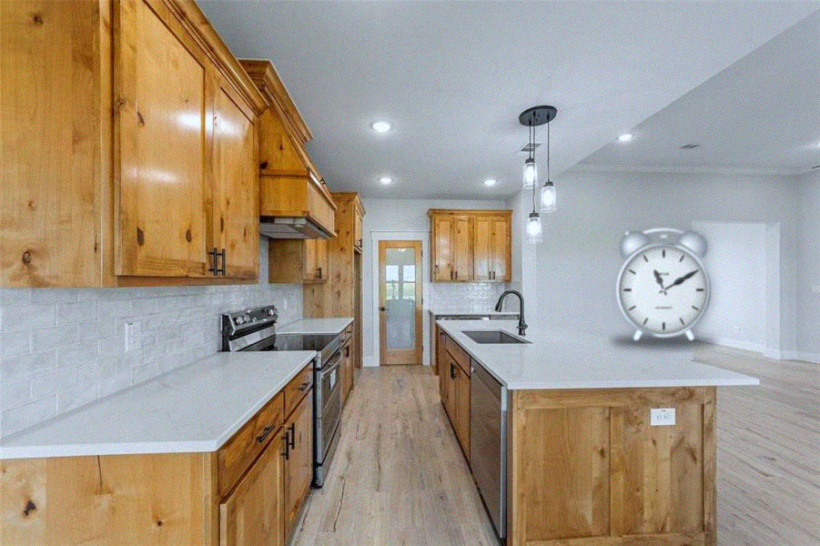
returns 11,10
